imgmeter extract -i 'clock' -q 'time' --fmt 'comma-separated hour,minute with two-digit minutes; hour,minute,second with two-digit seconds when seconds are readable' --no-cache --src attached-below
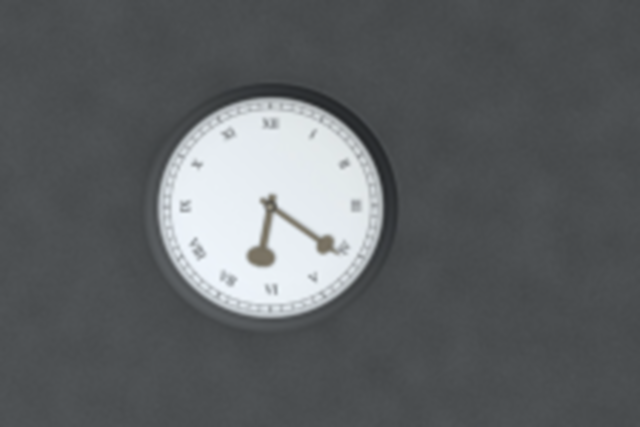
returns 6,21
